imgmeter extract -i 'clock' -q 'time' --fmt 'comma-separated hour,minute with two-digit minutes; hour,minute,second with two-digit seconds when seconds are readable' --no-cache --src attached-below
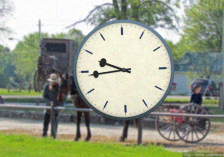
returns 9,44
